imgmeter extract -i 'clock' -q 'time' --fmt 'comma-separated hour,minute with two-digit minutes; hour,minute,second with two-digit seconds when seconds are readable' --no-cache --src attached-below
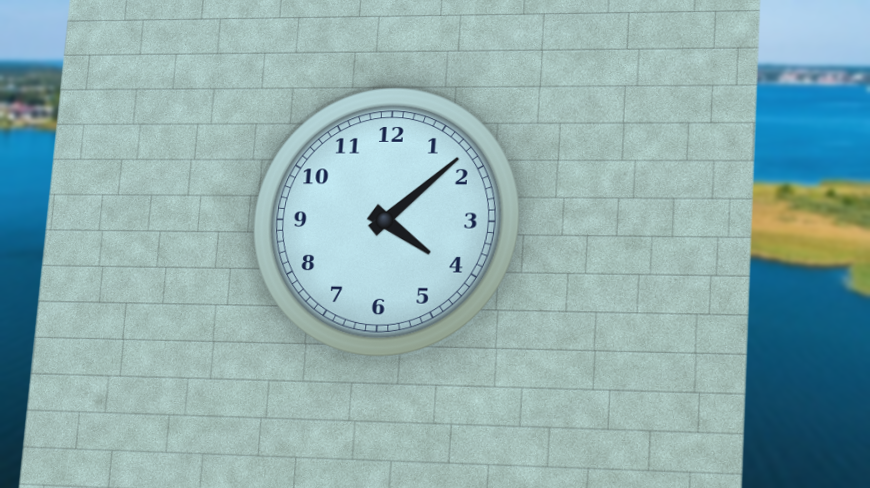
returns 4,08
